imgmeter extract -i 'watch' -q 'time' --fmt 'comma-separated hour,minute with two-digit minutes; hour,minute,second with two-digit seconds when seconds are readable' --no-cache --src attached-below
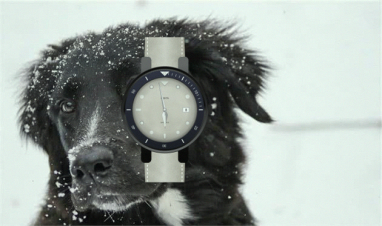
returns 5,58
